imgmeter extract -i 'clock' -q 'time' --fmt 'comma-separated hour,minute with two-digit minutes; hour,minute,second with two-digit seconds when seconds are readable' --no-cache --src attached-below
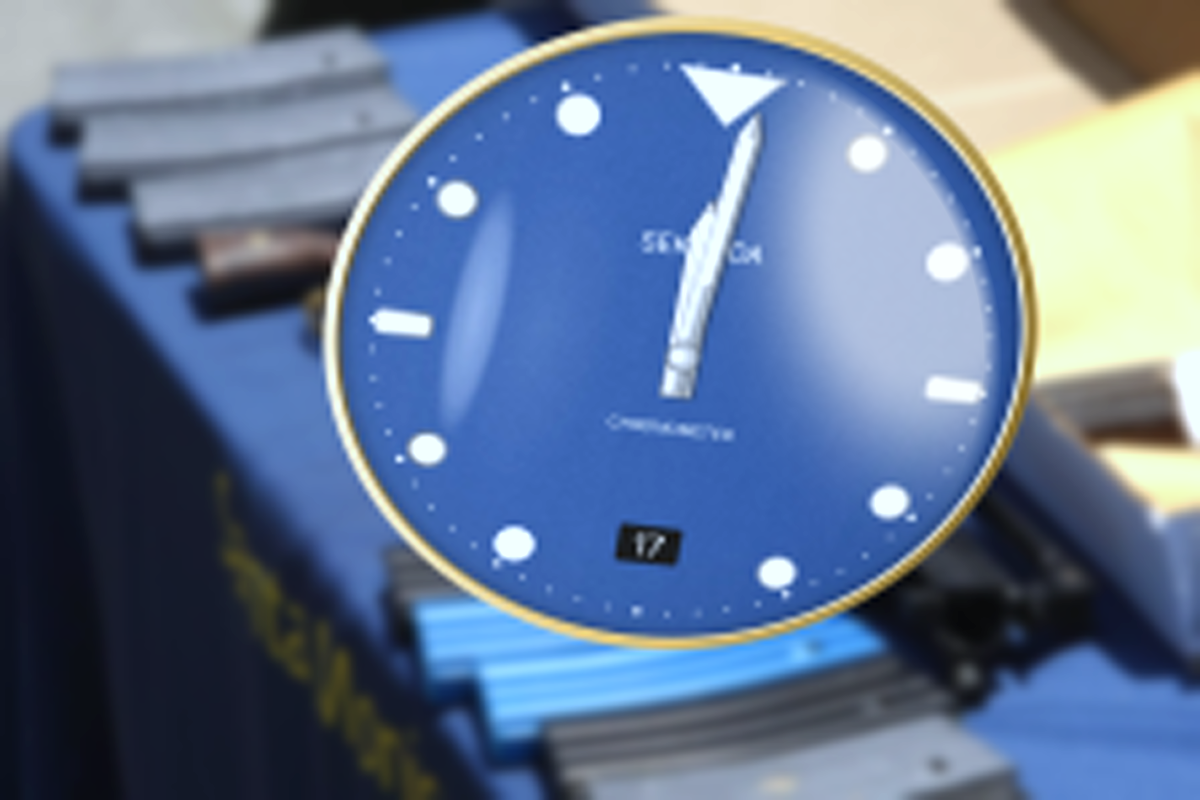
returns 12,01
